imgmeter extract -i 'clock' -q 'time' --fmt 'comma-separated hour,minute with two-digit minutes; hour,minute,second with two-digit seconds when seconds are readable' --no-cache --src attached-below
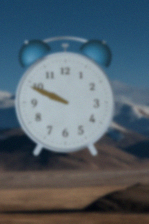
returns 9,49
